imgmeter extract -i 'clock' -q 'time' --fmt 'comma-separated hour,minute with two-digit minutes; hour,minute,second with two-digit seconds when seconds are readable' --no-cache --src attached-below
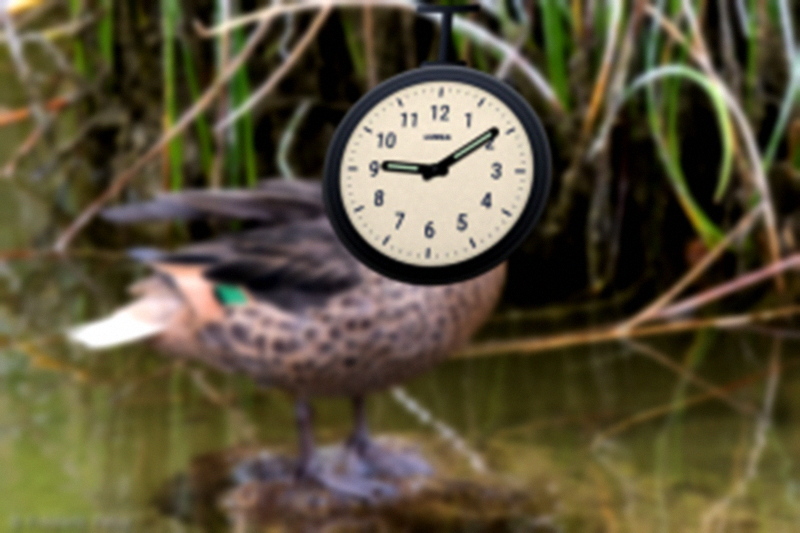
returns 9,09
